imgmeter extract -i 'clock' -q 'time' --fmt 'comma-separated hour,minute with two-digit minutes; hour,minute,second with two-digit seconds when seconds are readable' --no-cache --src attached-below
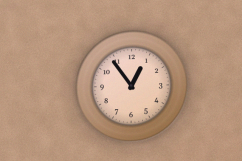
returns 12,54
